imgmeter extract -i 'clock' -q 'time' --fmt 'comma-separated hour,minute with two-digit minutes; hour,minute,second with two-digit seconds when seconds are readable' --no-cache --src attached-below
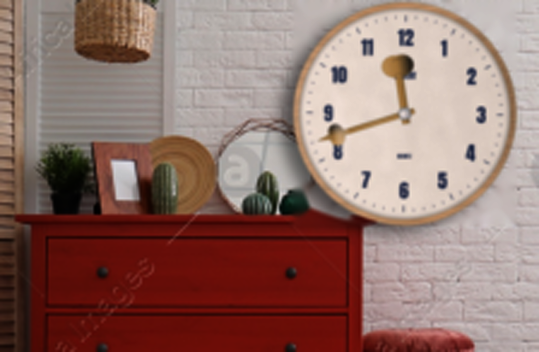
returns 11,42
